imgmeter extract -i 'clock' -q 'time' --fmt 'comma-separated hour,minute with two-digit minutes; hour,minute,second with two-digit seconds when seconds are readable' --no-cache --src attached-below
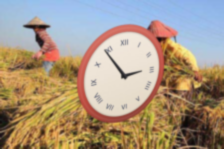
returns 2,54
